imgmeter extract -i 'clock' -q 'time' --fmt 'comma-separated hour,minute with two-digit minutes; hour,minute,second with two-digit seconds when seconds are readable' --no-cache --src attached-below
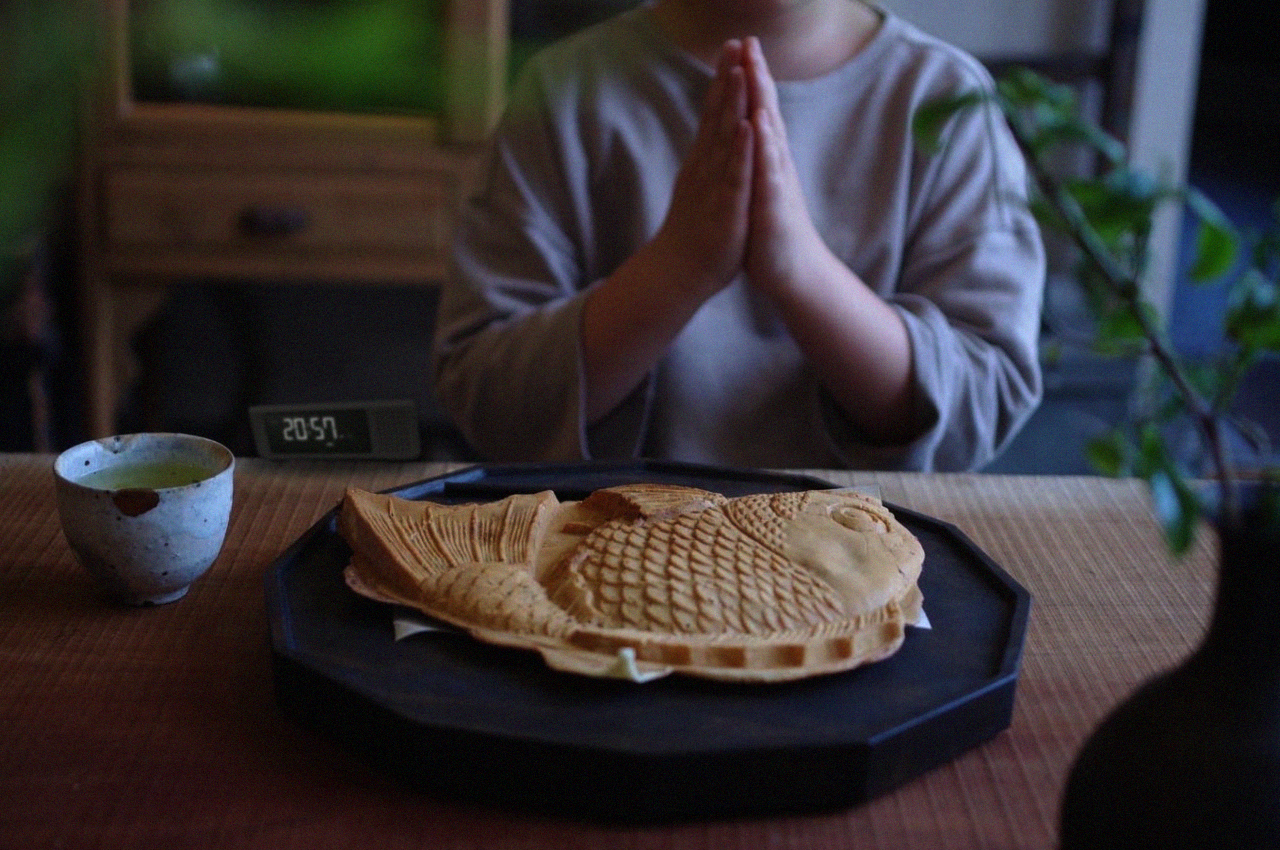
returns 20,57
